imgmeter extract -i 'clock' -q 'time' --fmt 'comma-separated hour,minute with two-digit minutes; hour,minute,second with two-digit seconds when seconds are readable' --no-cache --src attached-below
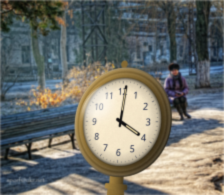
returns 4,01
